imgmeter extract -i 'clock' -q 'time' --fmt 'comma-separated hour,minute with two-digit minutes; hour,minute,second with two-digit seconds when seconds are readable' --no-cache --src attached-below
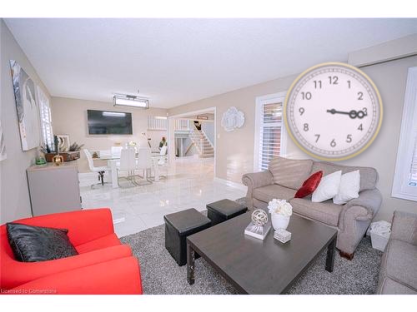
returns 3,16
